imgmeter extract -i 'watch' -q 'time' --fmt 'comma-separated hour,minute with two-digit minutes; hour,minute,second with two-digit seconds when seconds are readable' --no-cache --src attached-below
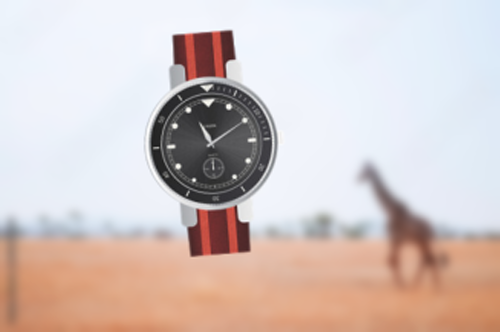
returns 11,10
